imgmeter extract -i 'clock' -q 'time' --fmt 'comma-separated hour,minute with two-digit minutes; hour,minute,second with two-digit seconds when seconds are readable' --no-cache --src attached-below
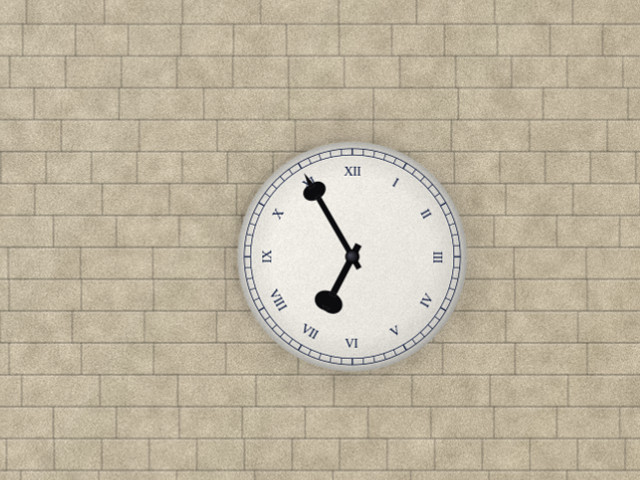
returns 6,55
